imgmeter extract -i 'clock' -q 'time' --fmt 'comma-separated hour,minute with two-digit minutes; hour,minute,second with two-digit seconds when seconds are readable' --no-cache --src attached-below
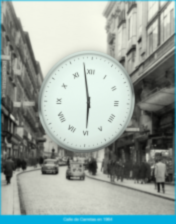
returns 5,58
